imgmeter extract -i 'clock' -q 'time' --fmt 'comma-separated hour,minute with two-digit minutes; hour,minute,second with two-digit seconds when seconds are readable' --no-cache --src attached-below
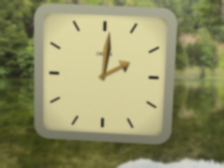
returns 2,01
